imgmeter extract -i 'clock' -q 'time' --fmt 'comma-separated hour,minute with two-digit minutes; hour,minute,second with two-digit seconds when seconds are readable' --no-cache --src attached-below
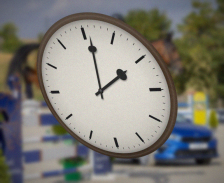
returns 2,01
